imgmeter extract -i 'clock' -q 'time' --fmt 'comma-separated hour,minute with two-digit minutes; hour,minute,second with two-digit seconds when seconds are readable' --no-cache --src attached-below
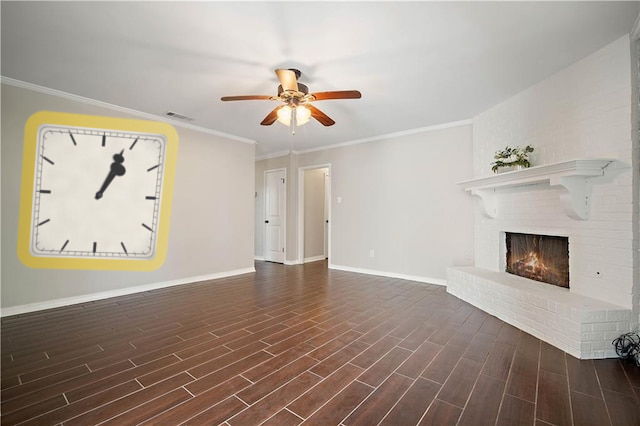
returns 1,04
